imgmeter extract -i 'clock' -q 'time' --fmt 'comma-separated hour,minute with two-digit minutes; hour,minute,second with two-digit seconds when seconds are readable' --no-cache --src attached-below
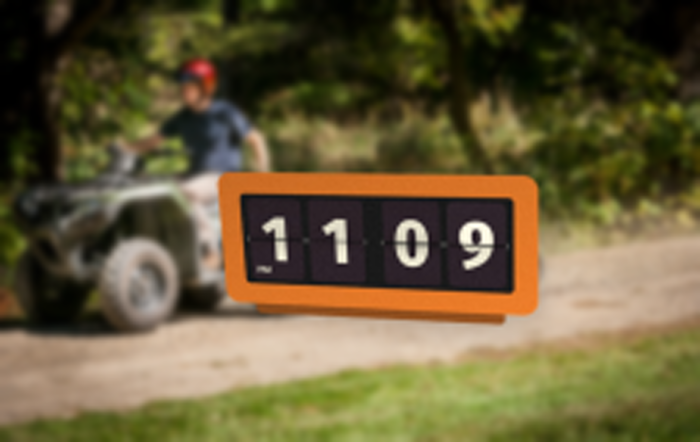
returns 11,09
